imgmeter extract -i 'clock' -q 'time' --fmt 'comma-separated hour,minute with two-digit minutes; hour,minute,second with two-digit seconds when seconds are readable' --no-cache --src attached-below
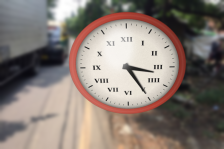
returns 3,25
